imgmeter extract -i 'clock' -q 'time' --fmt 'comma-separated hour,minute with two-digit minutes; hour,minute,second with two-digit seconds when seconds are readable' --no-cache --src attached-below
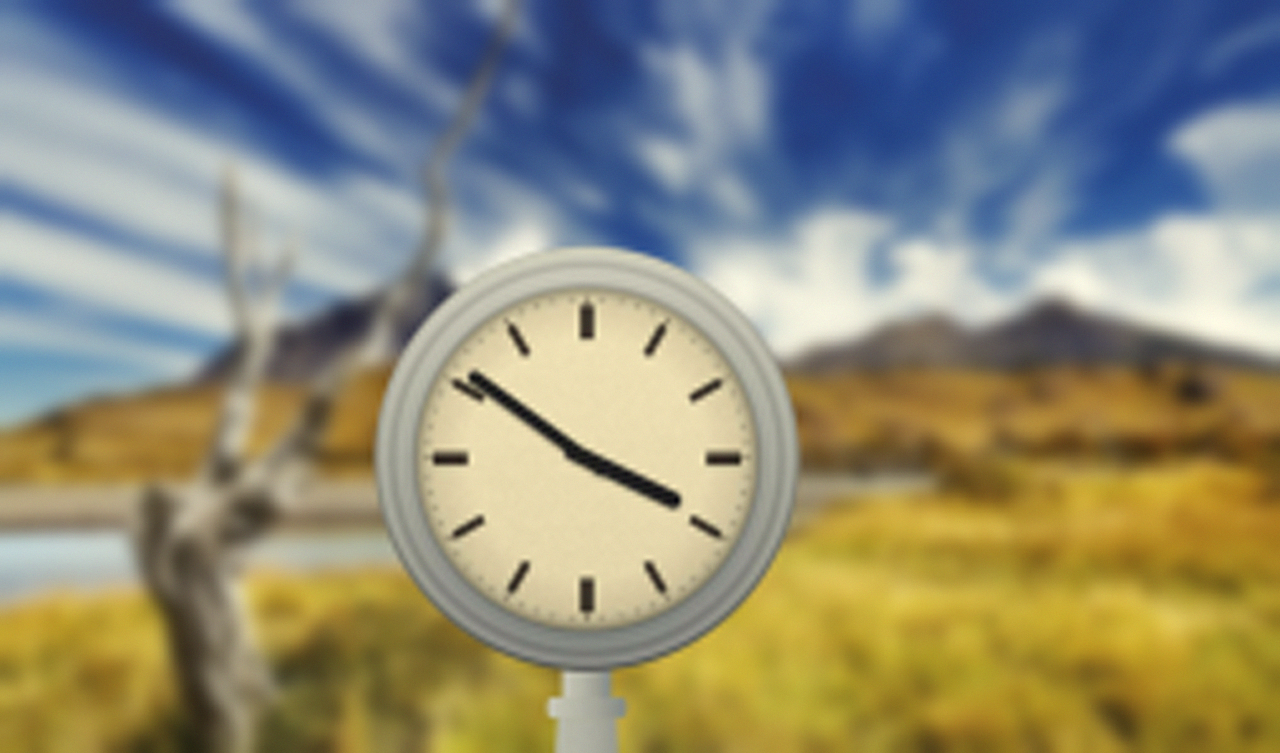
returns 3,51
